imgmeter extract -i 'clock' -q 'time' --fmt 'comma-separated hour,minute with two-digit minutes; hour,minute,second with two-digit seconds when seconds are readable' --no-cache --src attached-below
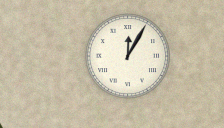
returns 12,05
